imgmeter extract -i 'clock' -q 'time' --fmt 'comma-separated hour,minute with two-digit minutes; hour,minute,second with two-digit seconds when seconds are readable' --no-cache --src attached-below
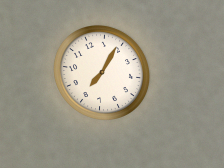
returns 8,09
